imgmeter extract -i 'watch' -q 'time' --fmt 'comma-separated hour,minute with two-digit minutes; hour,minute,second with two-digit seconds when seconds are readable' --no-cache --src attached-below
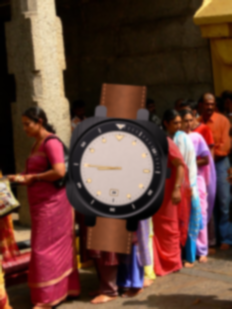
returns 8,45
